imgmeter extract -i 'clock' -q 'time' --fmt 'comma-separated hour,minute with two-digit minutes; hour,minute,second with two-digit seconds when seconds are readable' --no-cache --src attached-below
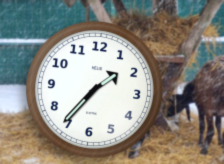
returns 1,36
